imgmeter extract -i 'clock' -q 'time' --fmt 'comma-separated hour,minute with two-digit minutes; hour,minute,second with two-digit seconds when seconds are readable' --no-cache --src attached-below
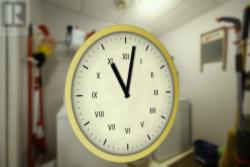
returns 11,02
